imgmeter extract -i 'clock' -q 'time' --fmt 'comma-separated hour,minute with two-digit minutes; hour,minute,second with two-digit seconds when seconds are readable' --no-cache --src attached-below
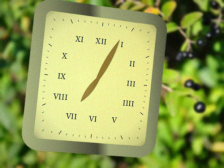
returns 7,04
